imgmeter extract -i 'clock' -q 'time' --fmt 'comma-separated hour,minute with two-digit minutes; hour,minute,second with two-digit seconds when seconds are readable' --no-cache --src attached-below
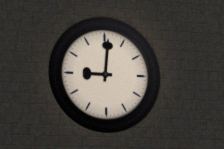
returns 9,01
